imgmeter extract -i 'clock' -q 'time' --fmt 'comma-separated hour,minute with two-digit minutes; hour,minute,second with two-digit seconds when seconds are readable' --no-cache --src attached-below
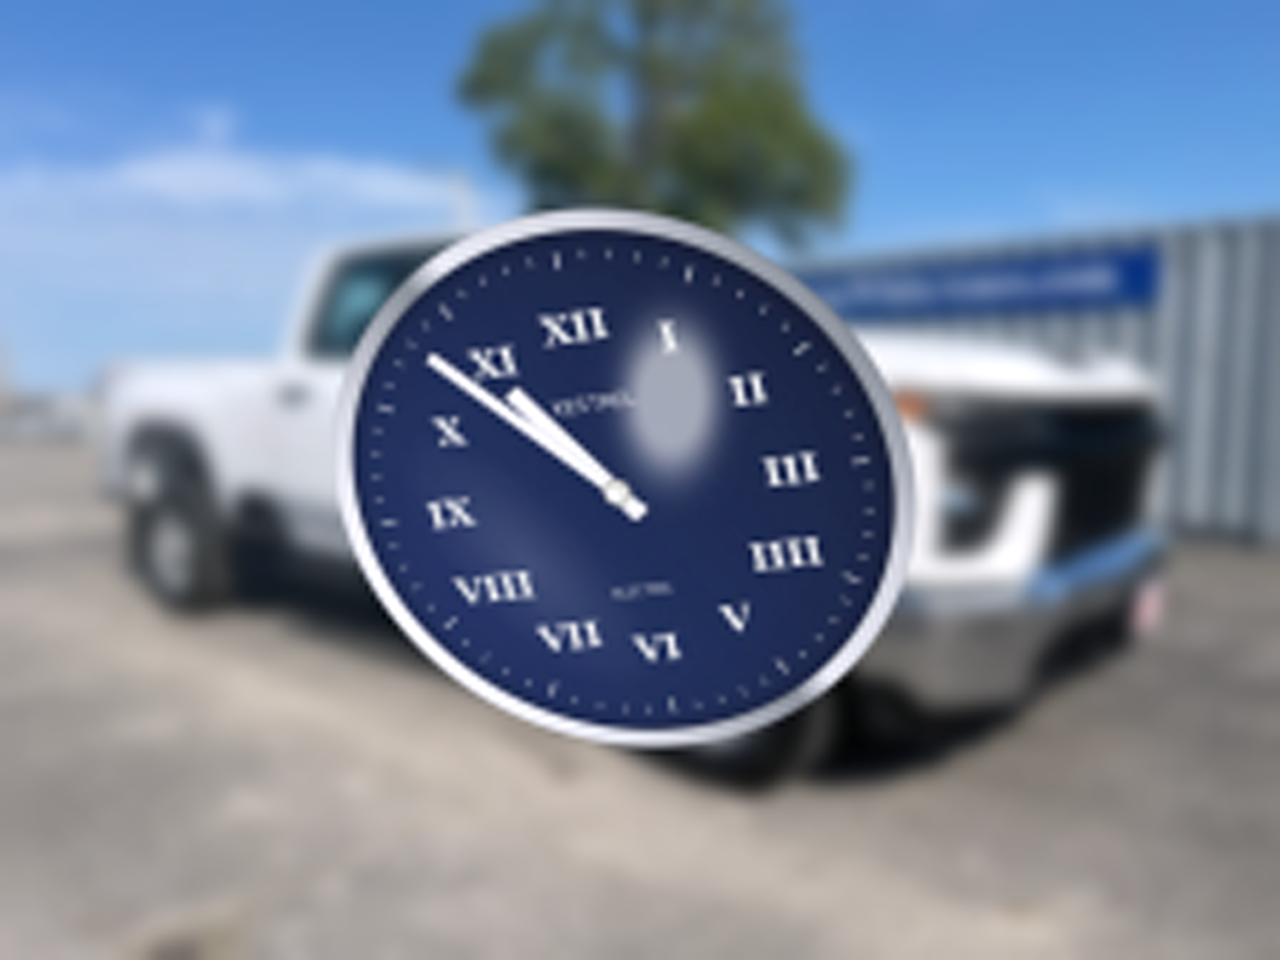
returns 10,53
